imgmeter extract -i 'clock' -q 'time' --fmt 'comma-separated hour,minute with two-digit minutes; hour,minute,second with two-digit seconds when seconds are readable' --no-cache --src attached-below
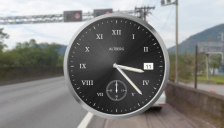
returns 3,23
